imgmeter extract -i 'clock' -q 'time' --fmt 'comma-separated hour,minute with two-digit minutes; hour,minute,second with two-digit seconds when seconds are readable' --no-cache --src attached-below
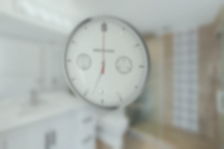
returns 6,33
